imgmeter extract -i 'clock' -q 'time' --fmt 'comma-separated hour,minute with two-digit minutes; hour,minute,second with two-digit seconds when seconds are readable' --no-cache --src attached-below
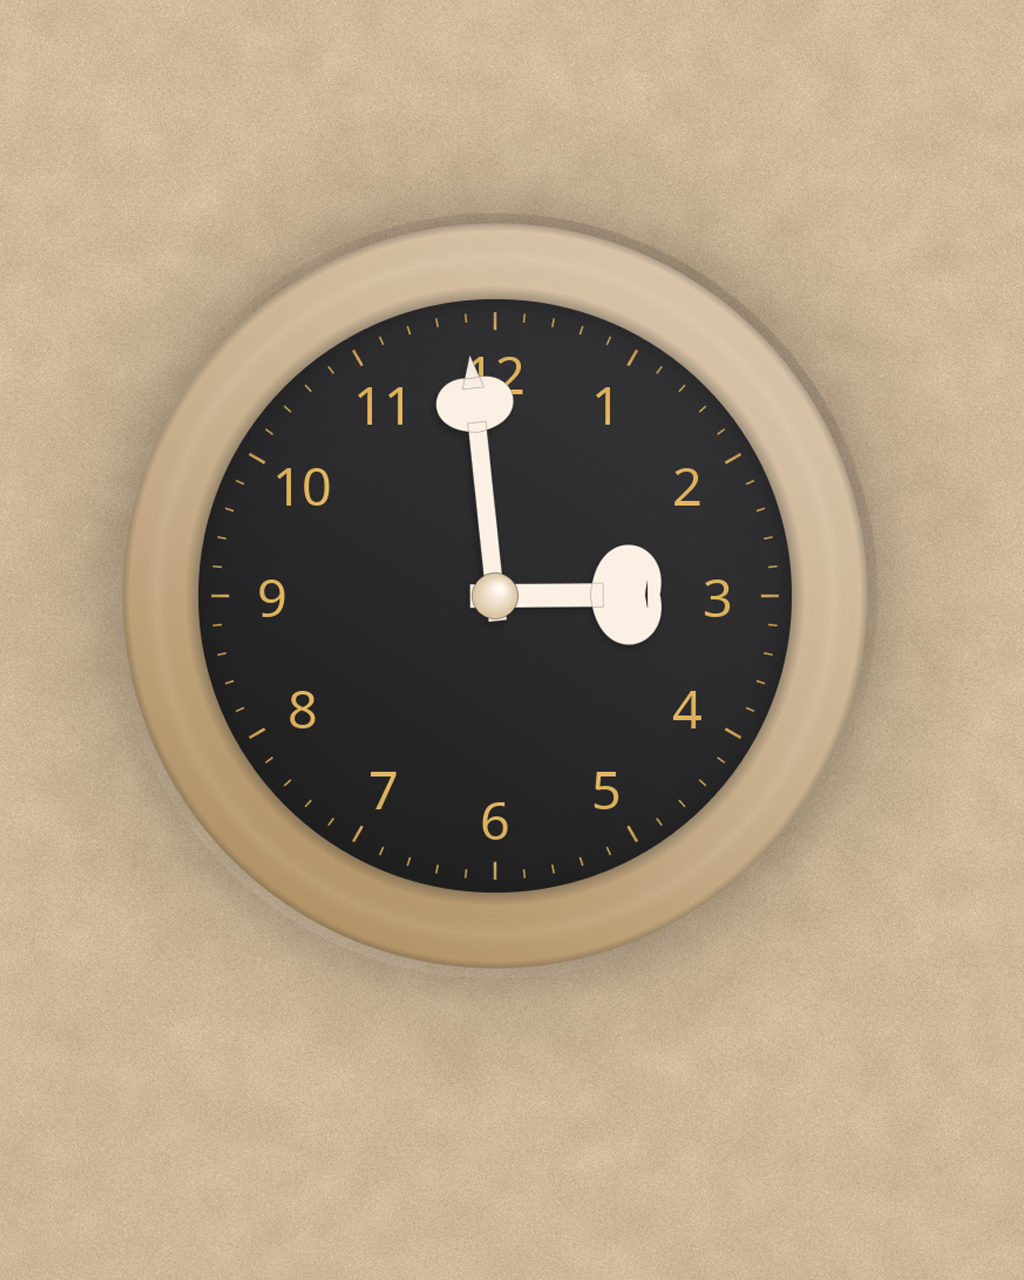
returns 2,59
